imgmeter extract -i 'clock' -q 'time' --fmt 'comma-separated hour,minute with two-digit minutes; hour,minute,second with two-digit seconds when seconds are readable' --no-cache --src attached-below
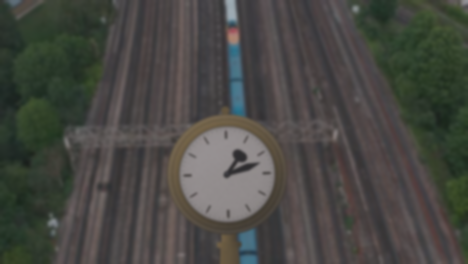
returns 1,12
